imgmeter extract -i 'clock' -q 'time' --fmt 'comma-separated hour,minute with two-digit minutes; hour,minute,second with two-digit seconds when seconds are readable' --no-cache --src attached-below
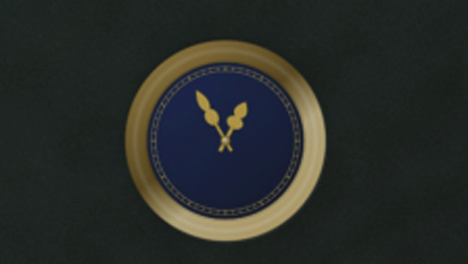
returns 12,55
